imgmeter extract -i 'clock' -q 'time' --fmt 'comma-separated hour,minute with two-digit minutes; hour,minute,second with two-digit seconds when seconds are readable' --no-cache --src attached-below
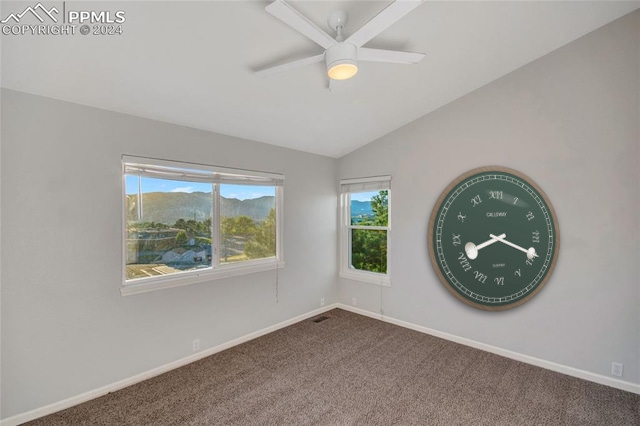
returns 8,19
